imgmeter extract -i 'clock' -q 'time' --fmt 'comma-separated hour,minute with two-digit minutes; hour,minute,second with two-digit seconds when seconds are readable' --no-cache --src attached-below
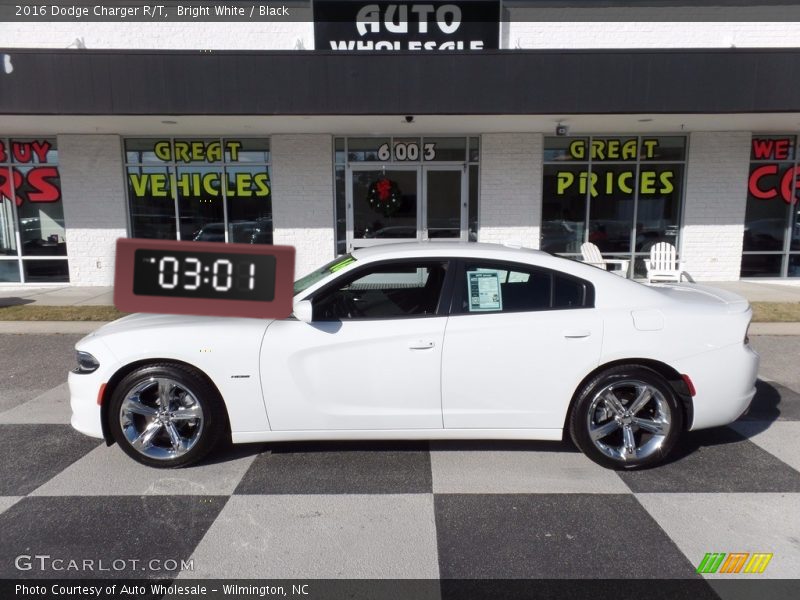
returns 3,01
